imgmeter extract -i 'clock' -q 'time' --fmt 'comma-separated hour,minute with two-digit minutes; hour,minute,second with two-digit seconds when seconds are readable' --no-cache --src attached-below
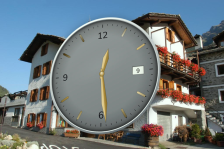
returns 12,29
